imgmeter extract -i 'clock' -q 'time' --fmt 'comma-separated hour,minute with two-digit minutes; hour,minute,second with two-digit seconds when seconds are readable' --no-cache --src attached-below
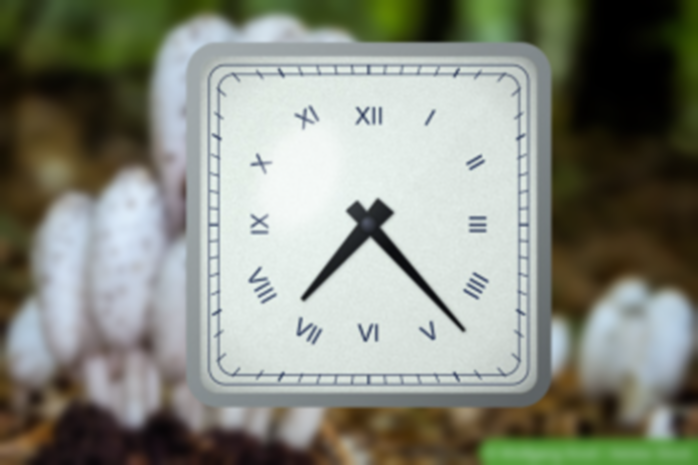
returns 7,23
